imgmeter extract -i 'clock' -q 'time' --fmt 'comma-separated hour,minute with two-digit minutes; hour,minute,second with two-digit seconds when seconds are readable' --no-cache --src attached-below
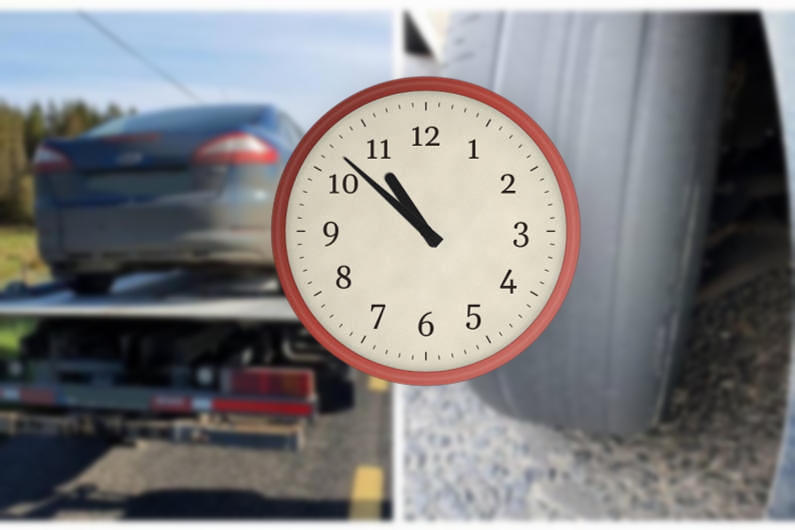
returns 10,52
